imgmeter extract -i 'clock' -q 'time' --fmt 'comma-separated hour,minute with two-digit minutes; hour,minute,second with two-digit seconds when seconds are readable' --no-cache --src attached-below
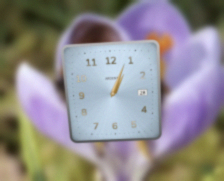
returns 1,04
